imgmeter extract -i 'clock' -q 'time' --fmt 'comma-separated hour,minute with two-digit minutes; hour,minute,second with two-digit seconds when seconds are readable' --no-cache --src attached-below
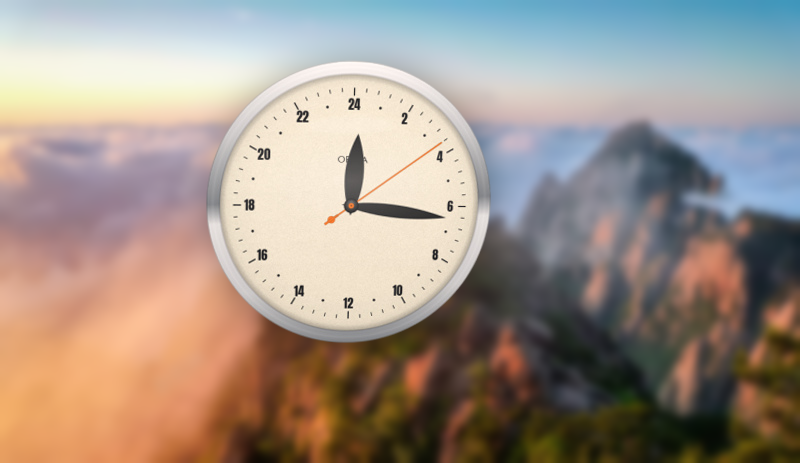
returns 0,16,09
